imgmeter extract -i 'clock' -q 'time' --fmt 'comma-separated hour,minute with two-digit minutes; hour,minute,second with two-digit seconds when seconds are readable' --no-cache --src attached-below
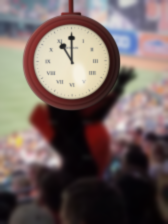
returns 11,00
